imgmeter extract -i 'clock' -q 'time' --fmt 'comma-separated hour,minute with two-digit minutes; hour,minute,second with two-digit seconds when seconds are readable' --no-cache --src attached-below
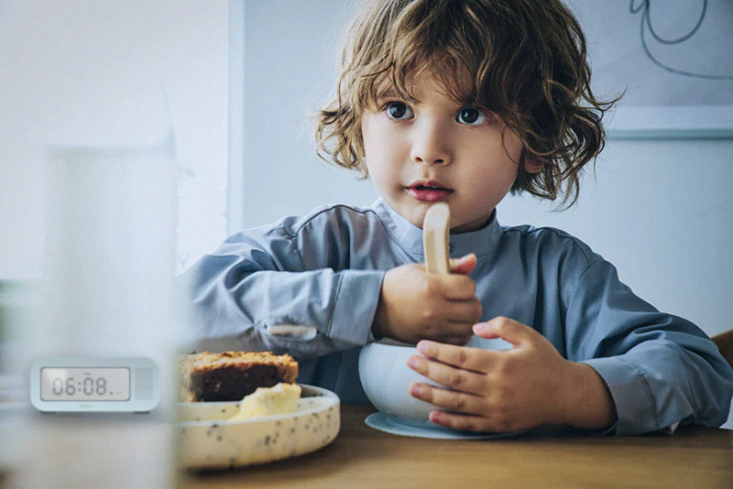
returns 6,08
